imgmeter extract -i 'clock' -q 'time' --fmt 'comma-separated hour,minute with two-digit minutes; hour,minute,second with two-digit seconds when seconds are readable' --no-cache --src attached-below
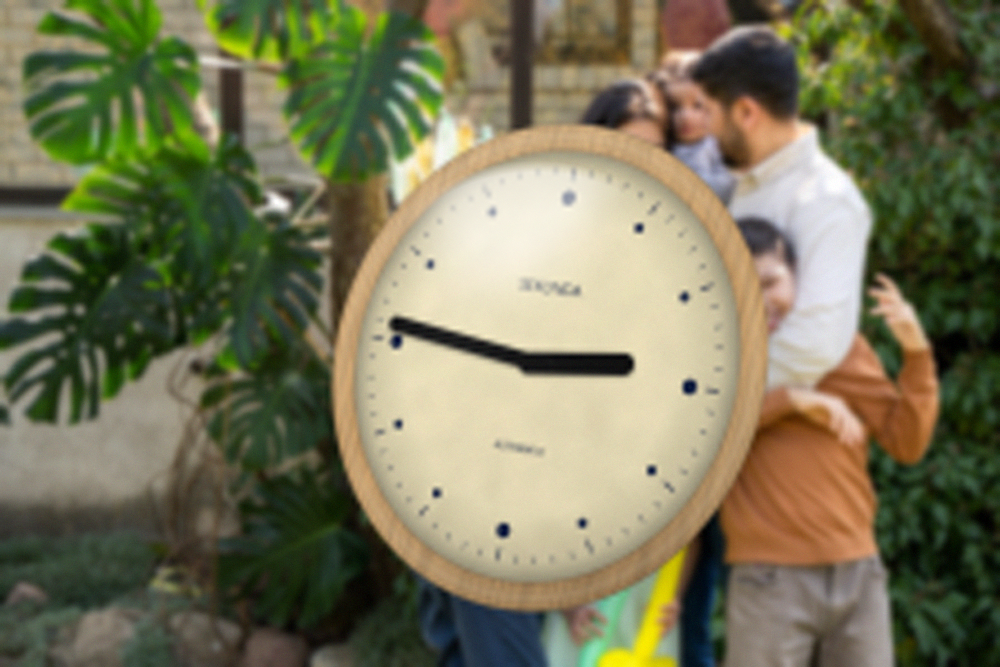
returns 2,46
